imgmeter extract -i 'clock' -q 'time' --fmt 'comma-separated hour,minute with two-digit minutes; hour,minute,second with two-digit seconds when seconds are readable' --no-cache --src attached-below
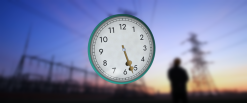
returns 5,27
